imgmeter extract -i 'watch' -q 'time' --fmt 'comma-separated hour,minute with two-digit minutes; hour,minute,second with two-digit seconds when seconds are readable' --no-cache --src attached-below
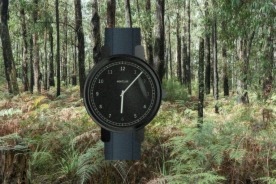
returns 6,07
